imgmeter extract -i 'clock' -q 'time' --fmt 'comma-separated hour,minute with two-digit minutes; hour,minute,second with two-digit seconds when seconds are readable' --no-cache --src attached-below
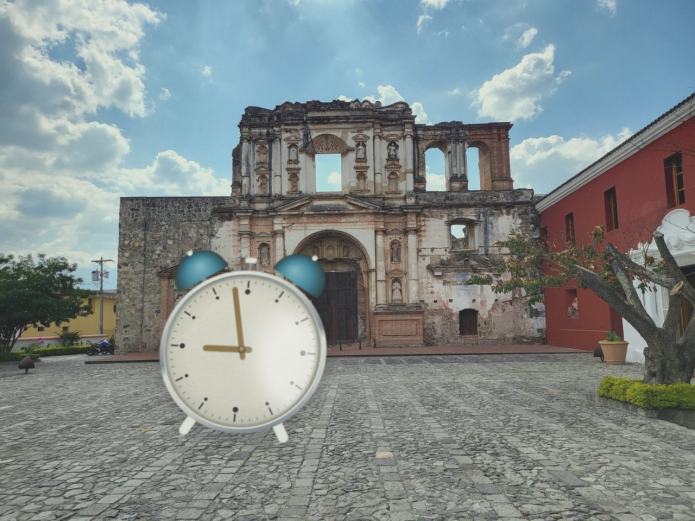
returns 8,58
